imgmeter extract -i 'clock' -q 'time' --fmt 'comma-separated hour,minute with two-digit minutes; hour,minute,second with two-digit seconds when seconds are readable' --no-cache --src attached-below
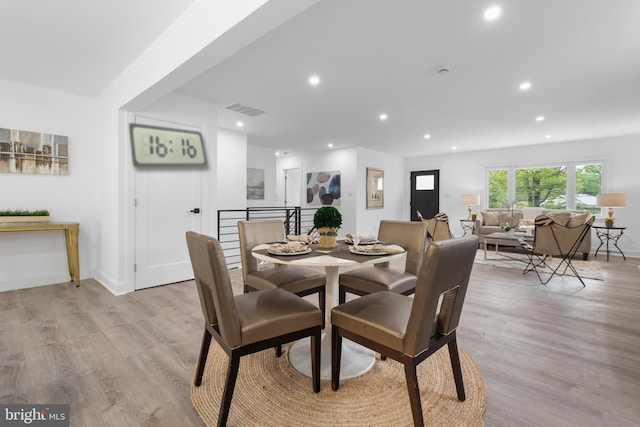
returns 16,16
